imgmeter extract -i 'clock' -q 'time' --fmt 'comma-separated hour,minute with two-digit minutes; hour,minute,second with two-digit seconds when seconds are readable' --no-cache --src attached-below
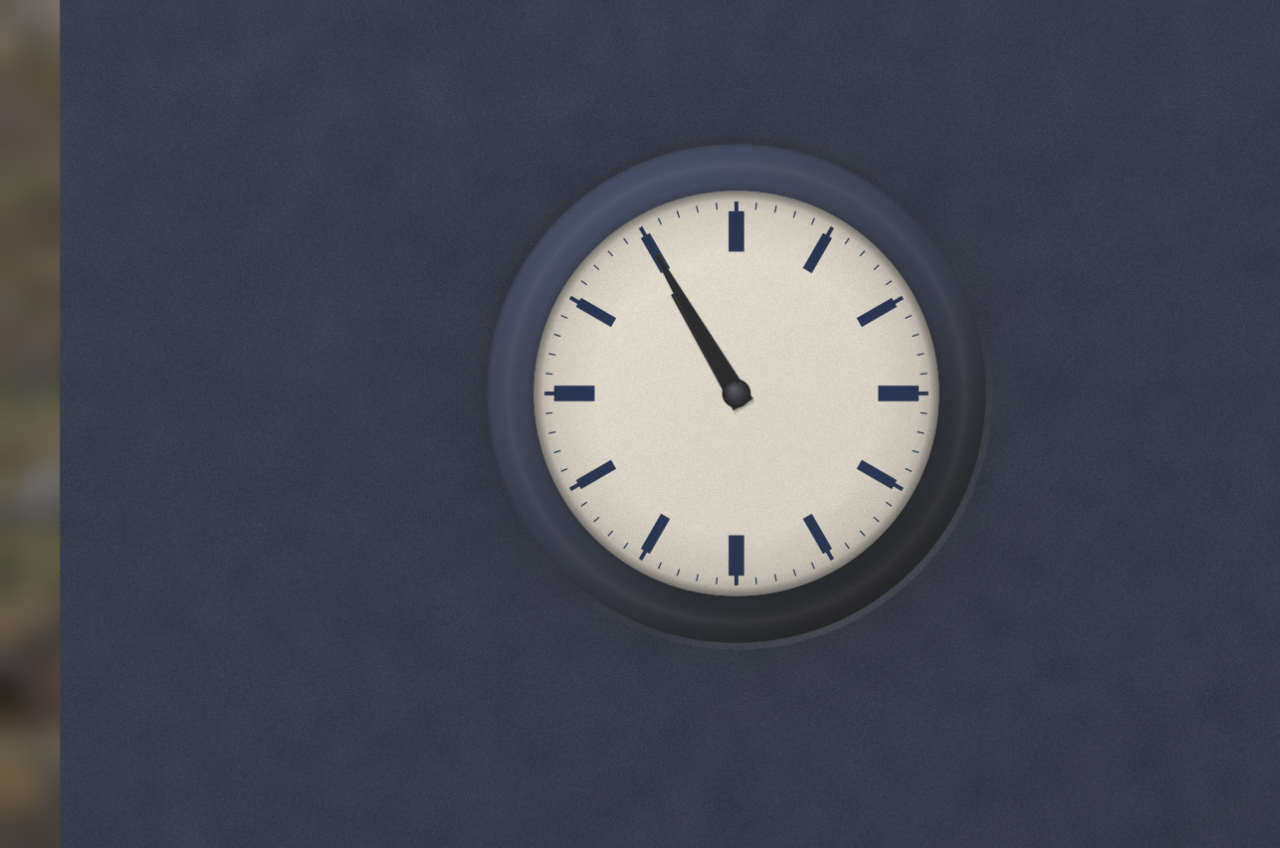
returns 10,55
